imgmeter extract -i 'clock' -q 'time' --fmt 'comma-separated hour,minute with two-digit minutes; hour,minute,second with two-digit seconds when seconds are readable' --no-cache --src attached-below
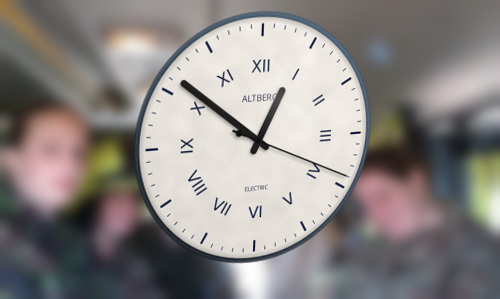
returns 12,51,19
